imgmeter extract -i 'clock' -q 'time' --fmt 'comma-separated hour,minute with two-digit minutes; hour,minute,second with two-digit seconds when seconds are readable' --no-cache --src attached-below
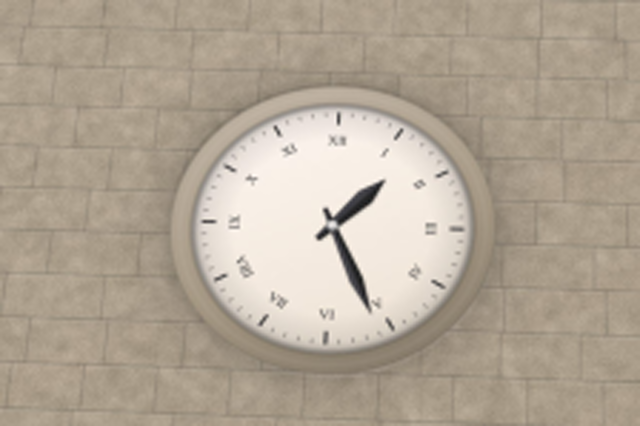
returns 1,26
